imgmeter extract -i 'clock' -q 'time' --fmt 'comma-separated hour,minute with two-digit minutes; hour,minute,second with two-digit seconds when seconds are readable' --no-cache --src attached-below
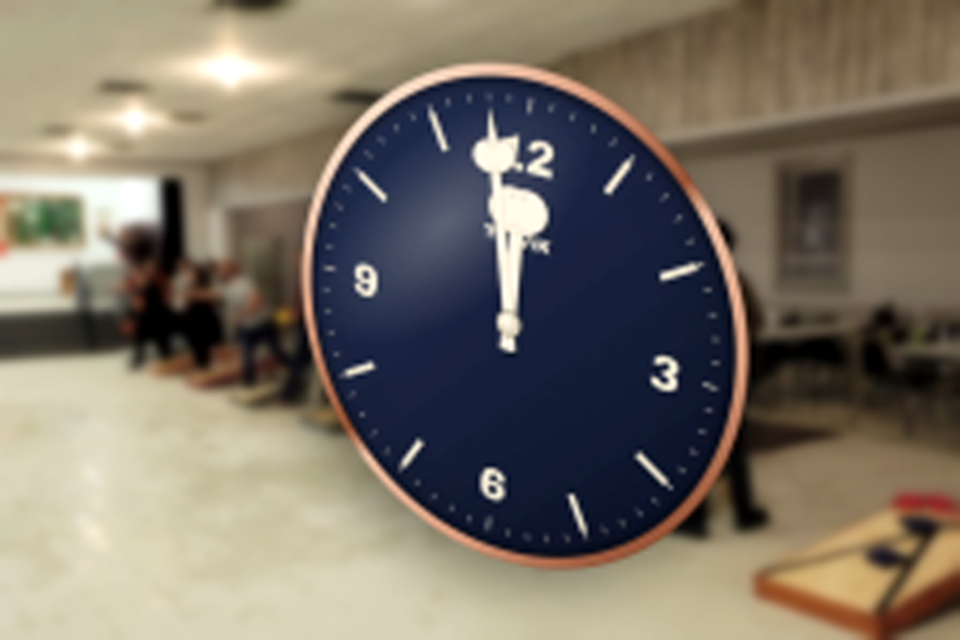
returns 11,58
